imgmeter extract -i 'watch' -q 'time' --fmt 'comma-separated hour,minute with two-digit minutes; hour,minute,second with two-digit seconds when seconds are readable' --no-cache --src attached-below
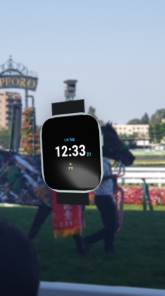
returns 12,33
